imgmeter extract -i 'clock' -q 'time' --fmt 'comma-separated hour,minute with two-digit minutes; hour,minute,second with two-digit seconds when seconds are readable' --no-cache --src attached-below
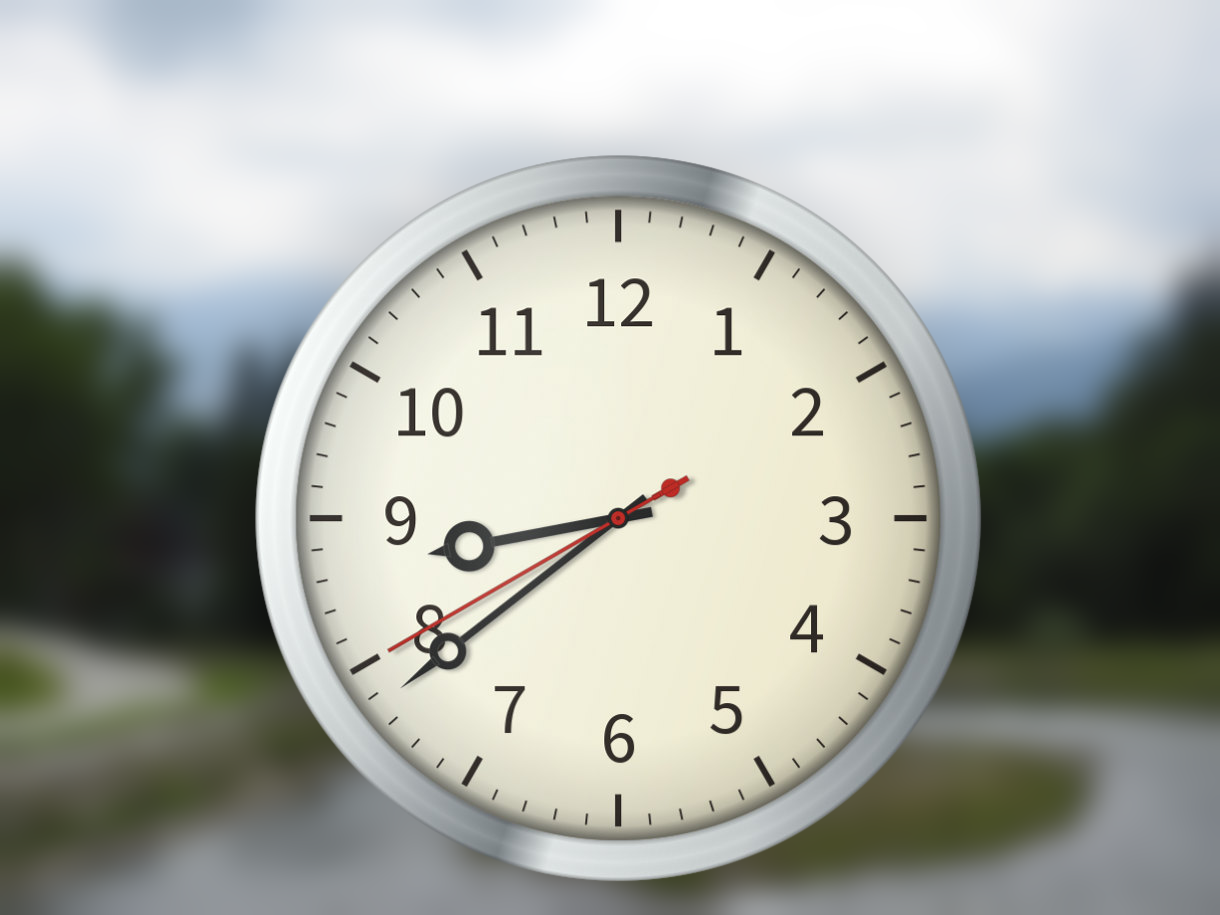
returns 8,38,40
